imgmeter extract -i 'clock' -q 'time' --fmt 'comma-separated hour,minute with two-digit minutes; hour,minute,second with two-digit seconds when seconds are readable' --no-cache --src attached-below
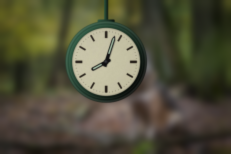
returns 8,03
